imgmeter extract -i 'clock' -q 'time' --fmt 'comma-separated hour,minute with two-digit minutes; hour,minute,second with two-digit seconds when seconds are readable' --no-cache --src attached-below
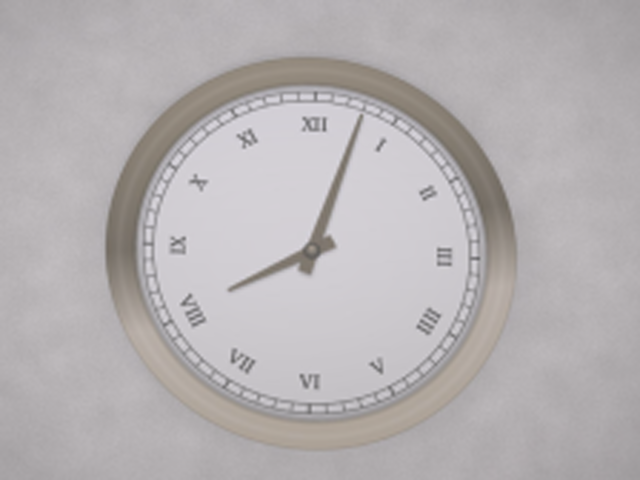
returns 8,03
